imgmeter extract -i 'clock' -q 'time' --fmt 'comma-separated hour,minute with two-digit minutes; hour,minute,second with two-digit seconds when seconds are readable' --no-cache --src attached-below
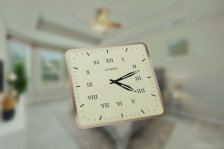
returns 4,12
